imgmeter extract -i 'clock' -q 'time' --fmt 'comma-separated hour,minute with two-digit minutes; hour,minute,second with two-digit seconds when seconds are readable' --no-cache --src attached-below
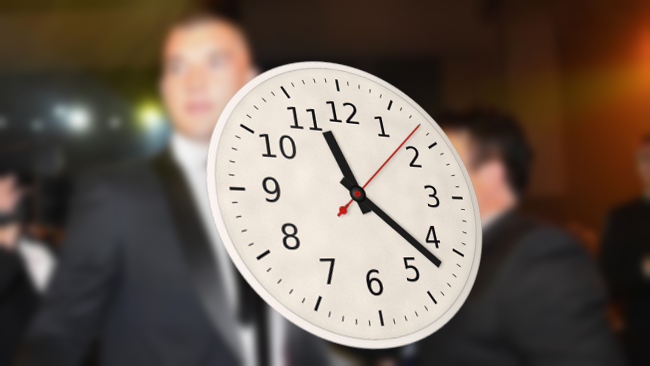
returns 11,22,08
